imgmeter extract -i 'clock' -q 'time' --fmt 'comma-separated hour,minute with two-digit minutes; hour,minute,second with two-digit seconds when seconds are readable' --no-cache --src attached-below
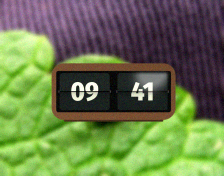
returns 9,41
